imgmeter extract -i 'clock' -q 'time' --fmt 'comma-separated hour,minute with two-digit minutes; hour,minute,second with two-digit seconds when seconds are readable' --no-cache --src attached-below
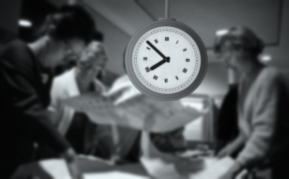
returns 7,52
